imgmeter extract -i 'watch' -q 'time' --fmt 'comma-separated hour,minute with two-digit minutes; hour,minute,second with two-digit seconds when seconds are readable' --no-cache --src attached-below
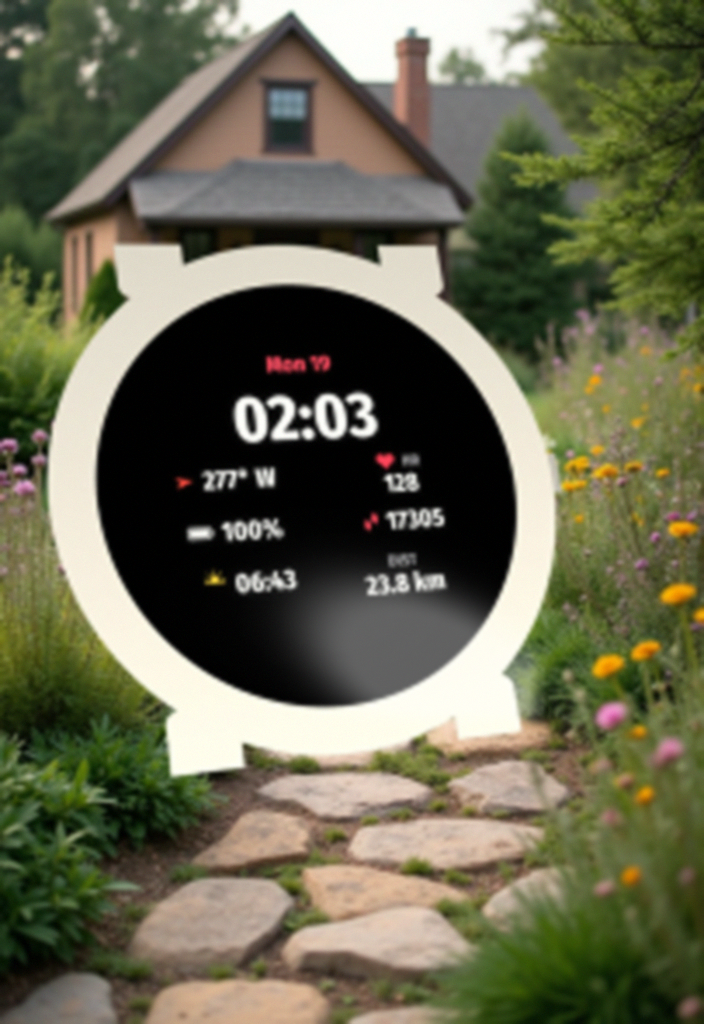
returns 2,03
